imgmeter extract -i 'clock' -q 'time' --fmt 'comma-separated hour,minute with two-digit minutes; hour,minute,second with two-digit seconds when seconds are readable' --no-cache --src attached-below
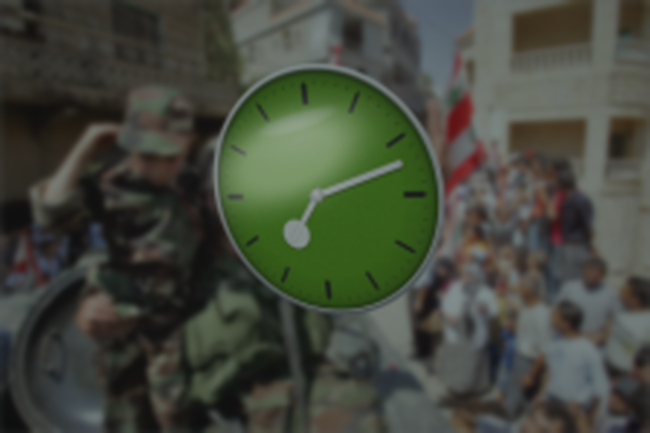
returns 7,12
